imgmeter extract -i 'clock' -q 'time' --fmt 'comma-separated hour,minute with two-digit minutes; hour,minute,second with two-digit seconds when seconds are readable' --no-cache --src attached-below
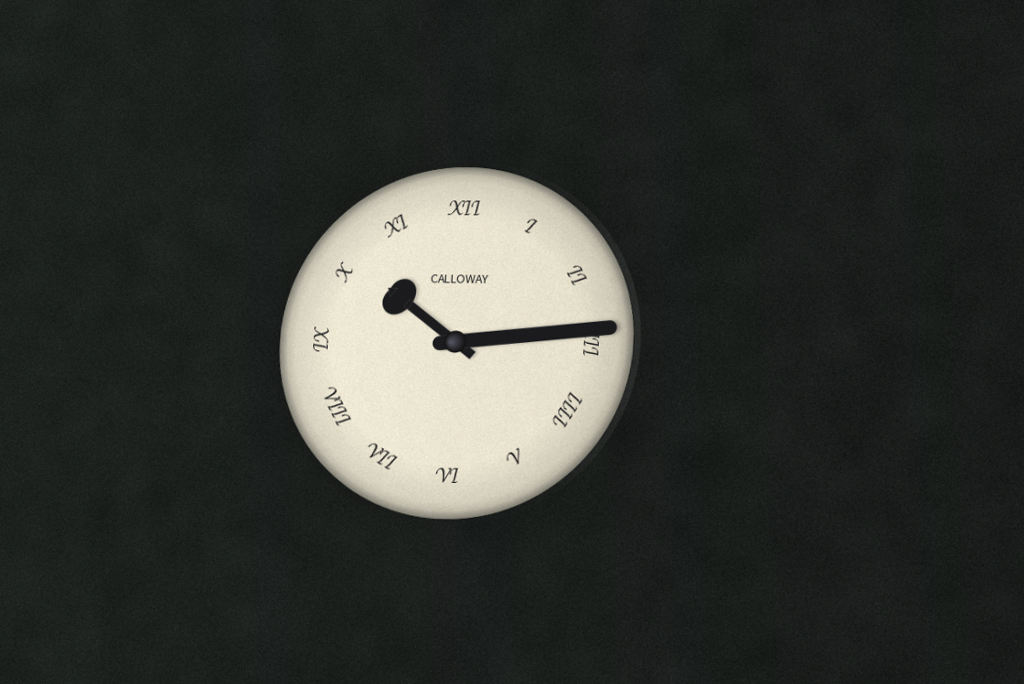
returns 10,14
